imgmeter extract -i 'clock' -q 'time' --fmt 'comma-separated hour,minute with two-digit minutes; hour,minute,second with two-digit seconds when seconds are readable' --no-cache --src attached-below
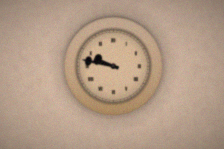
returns 9,47
